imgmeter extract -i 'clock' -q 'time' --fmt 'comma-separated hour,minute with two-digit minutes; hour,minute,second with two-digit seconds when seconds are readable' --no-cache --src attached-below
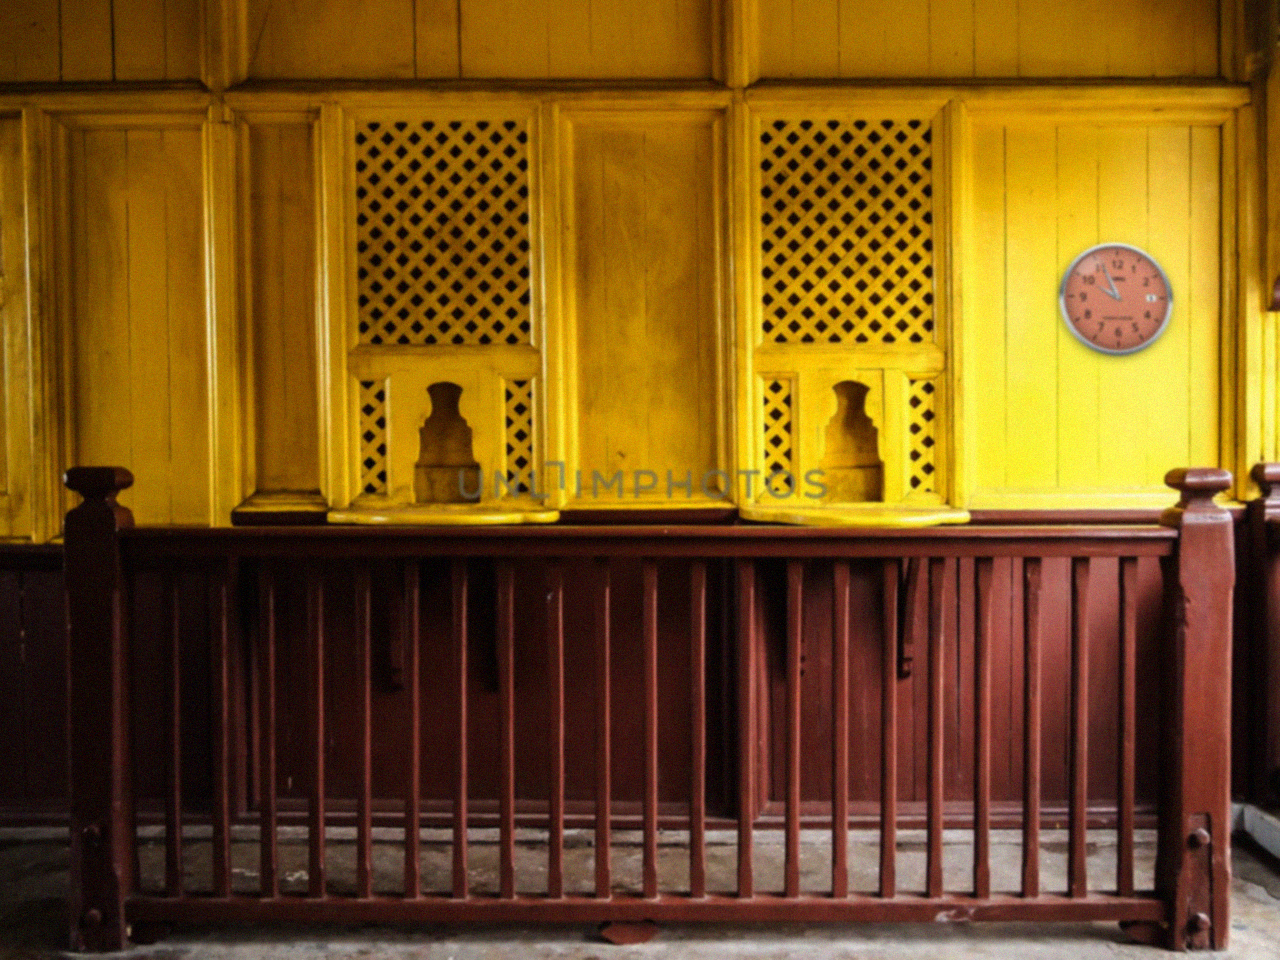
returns 9,56
